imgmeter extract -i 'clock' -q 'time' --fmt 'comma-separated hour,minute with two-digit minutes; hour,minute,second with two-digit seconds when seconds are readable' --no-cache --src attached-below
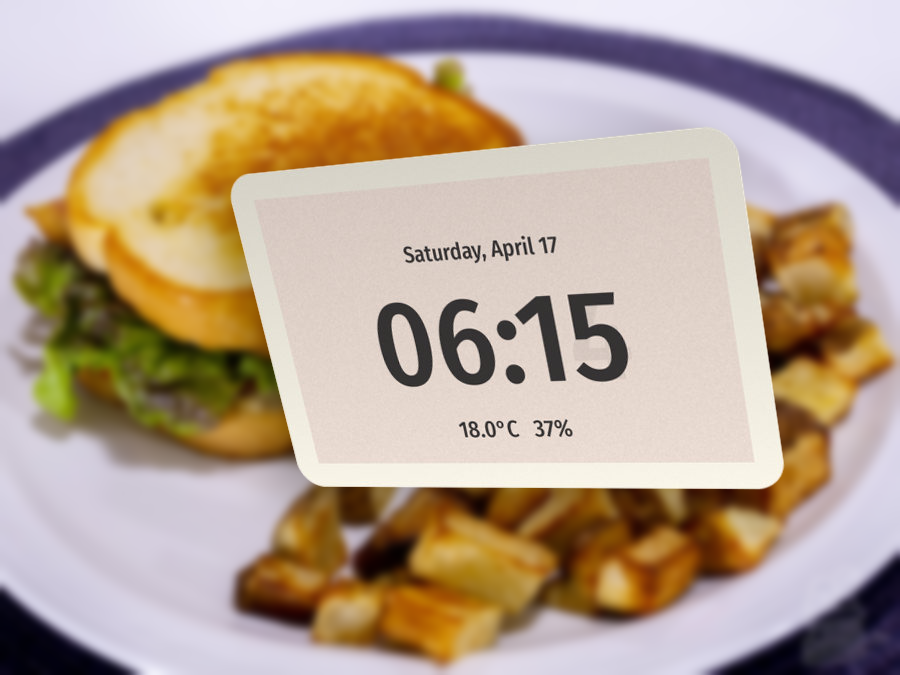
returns 6,15
